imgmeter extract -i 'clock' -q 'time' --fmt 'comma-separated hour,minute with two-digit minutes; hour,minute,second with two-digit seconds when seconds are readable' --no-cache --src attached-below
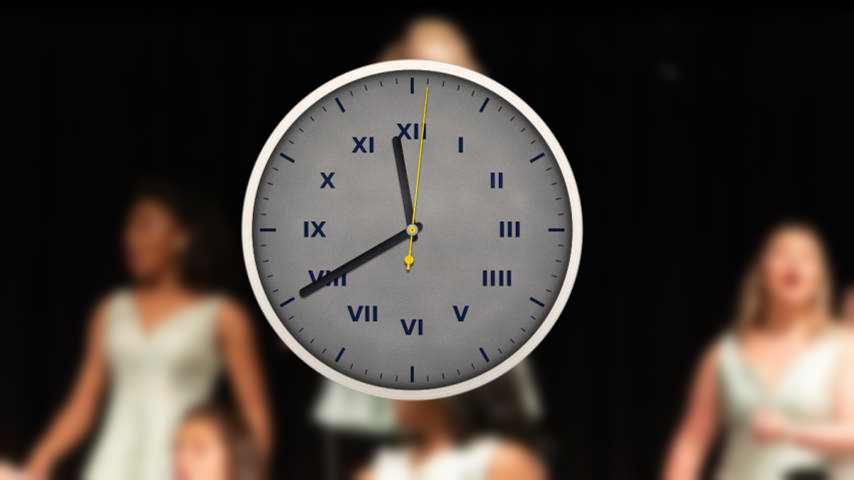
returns 11,40,01
